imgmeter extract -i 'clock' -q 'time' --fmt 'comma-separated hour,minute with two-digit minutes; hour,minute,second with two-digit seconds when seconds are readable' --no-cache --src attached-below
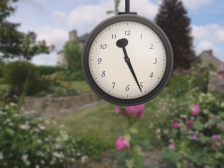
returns 11,26
